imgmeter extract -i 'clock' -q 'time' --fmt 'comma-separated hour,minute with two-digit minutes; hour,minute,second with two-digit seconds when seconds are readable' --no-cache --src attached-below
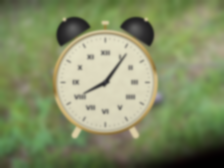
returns 8,06
